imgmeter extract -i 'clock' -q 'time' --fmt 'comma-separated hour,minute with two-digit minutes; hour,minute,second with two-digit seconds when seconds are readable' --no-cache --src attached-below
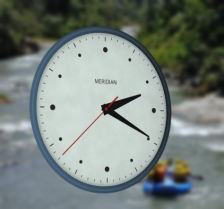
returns 2,19,38
